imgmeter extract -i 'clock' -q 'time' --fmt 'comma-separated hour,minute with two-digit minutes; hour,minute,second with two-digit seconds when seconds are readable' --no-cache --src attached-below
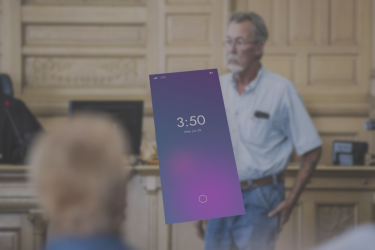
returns 3,50
